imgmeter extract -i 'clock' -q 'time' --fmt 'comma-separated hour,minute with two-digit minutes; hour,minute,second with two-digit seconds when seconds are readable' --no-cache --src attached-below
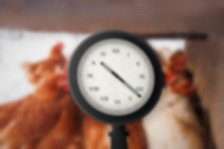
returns 10,22
